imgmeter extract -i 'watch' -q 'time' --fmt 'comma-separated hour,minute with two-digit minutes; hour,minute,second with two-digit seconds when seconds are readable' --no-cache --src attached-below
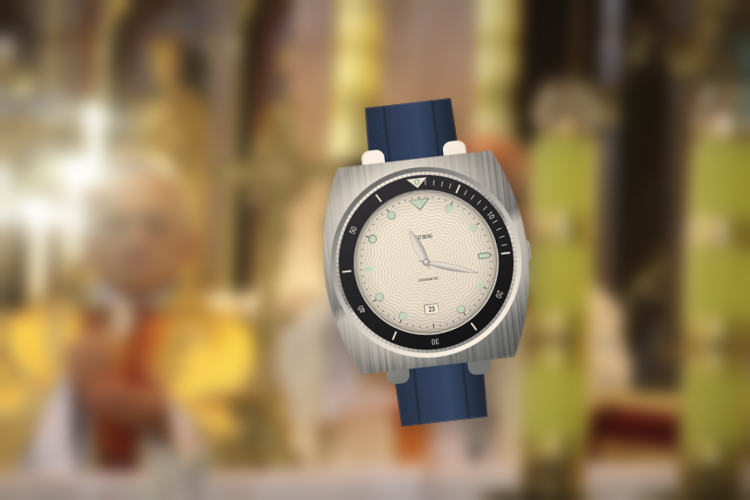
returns 11,18
